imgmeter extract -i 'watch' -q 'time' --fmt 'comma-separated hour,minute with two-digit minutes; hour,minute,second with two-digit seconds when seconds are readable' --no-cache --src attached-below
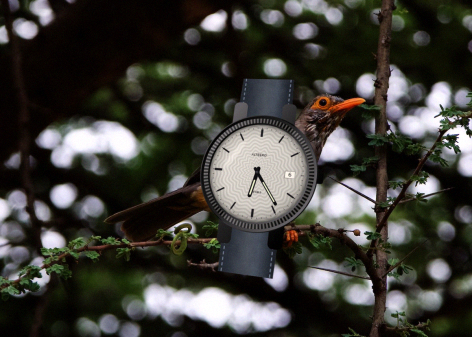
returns 6,24
